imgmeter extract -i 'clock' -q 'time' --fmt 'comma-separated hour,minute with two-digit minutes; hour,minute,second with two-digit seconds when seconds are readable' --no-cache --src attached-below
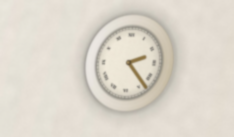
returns 2,23
